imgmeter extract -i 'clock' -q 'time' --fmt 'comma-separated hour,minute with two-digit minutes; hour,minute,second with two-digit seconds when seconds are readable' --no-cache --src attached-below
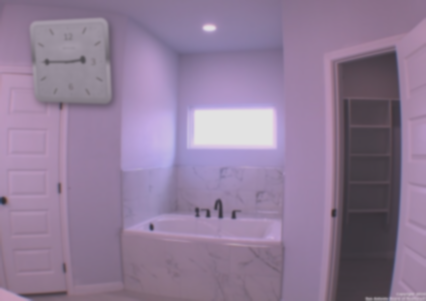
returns 2,45
